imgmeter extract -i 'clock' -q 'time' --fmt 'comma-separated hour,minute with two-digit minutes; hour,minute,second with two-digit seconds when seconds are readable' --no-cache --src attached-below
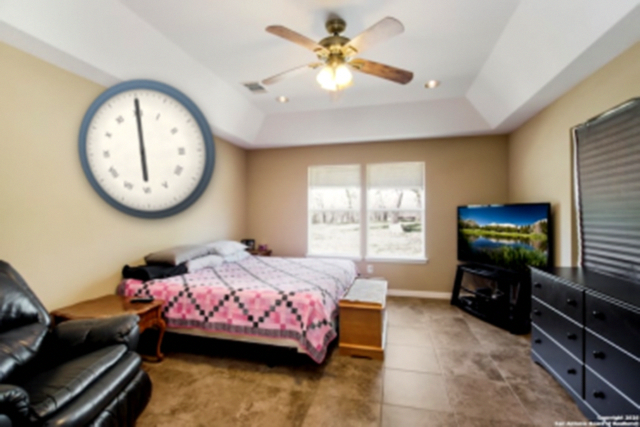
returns 6,00
